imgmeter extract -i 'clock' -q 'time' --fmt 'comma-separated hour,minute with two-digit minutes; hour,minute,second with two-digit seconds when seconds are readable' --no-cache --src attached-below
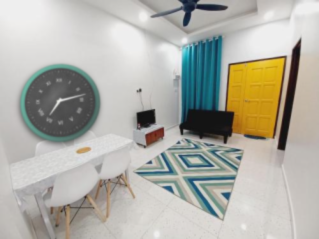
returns 7,13
